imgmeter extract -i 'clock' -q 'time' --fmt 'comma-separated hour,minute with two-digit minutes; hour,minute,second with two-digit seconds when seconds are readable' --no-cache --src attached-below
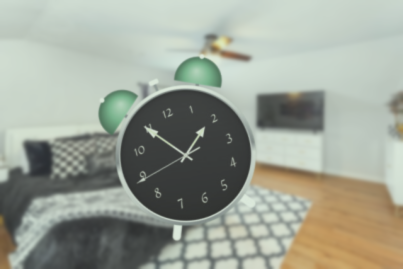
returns 1,54,44
